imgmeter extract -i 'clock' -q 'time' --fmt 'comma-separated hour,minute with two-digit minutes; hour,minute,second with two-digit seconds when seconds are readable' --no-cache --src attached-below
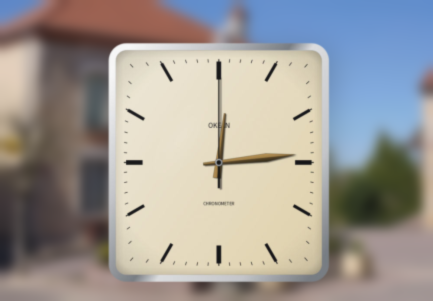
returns 12,14,00
